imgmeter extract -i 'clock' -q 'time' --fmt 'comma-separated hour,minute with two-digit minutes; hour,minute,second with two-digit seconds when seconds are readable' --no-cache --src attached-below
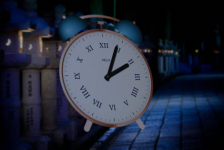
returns 2,04
